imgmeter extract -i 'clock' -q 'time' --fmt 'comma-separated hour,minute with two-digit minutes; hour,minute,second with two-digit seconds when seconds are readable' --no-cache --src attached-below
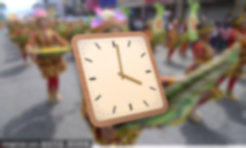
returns 4,01
